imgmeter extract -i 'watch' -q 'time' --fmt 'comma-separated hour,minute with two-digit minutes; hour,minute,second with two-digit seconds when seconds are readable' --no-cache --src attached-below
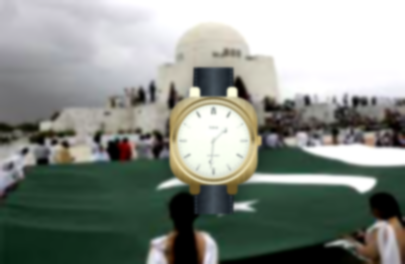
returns 1,31
